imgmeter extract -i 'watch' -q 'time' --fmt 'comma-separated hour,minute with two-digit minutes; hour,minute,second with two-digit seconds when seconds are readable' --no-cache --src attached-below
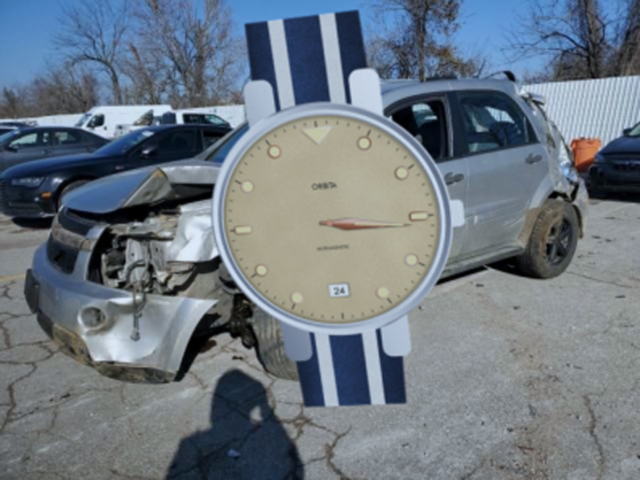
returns 3,16
